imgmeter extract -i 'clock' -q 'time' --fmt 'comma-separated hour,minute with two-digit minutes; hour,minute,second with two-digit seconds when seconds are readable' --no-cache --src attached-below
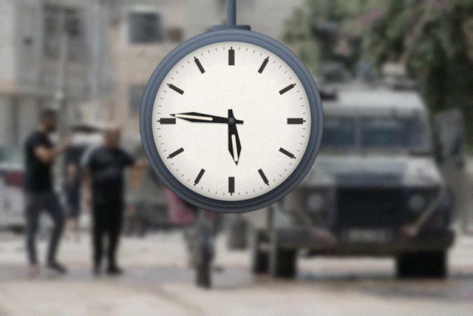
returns 5,46
